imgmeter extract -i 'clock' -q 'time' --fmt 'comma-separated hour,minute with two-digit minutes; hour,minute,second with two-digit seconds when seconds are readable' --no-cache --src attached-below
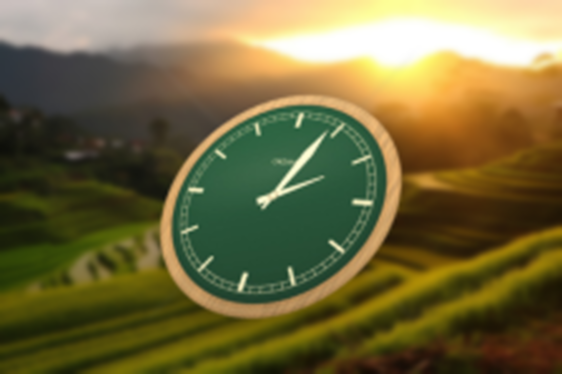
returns 2,04
